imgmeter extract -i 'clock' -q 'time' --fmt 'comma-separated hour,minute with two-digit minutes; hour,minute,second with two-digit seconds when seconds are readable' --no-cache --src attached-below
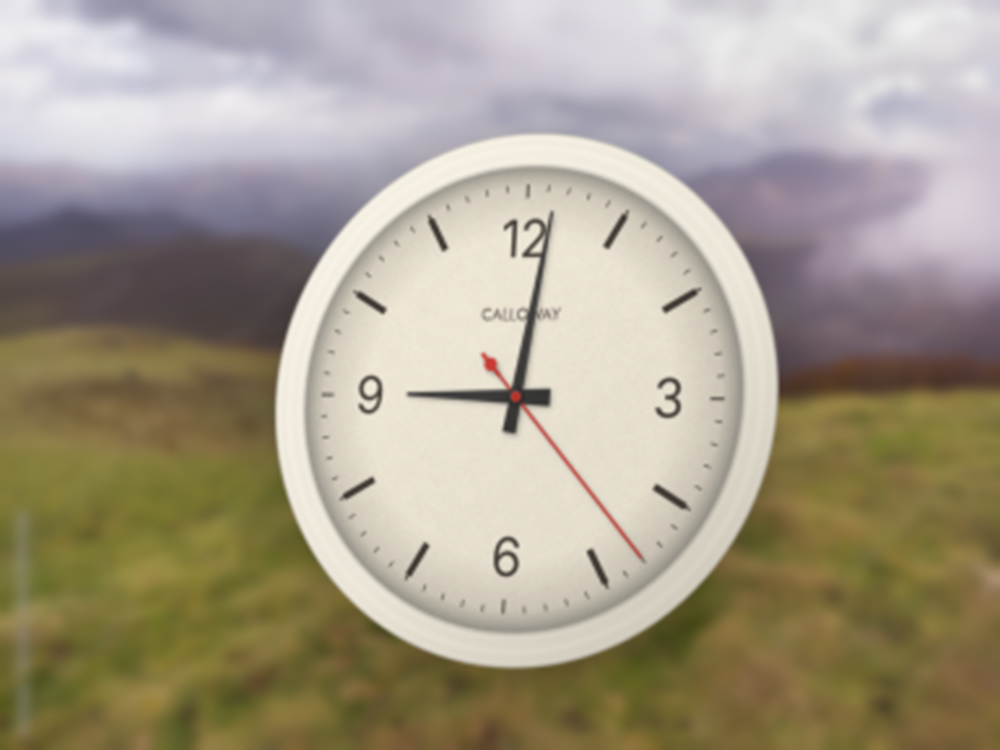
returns 9,01,23
